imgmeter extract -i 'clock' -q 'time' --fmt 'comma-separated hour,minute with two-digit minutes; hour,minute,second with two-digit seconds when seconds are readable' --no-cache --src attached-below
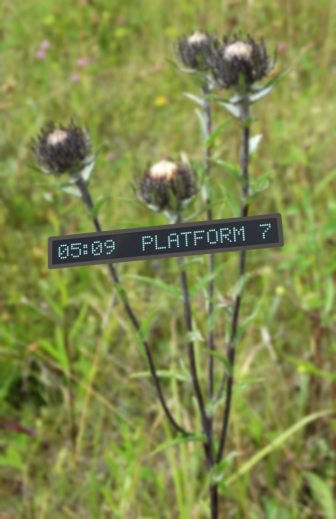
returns 5,09
